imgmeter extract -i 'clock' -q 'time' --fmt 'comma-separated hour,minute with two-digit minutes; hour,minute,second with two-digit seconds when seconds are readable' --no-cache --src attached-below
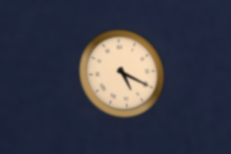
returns 5,20
